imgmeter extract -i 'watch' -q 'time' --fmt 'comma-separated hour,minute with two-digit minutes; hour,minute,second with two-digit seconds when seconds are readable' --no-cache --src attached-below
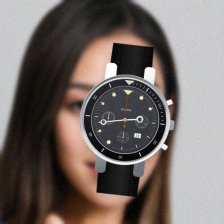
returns 2,43
